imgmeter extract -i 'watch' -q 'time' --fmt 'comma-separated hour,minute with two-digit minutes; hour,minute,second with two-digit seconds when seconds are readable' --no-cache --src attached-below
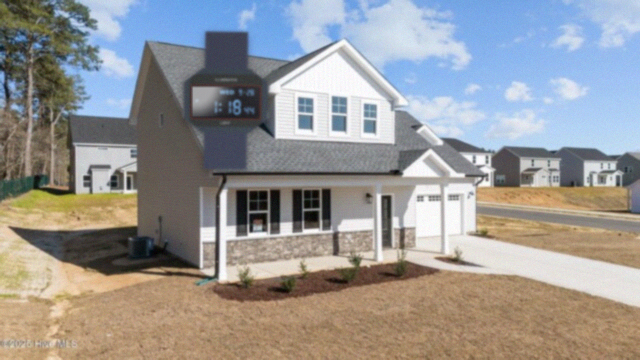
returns 1,18
